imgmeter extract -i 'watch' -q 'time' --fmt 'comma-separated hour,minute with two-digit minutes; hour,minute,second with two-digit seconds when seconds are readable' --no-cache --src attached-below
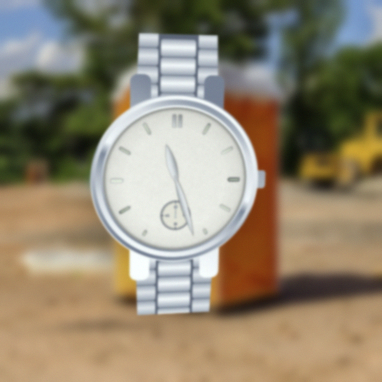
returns 11,27
